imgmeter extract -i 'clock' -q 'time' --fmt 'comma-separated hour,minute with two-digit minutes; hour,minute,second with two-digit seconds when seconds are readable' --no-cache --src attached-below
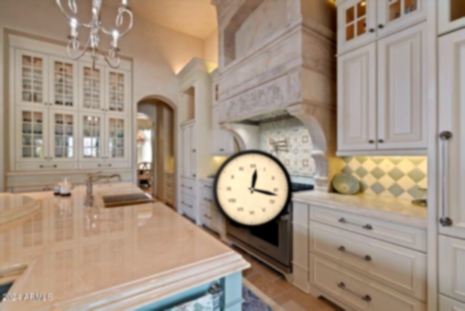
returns 12,17
